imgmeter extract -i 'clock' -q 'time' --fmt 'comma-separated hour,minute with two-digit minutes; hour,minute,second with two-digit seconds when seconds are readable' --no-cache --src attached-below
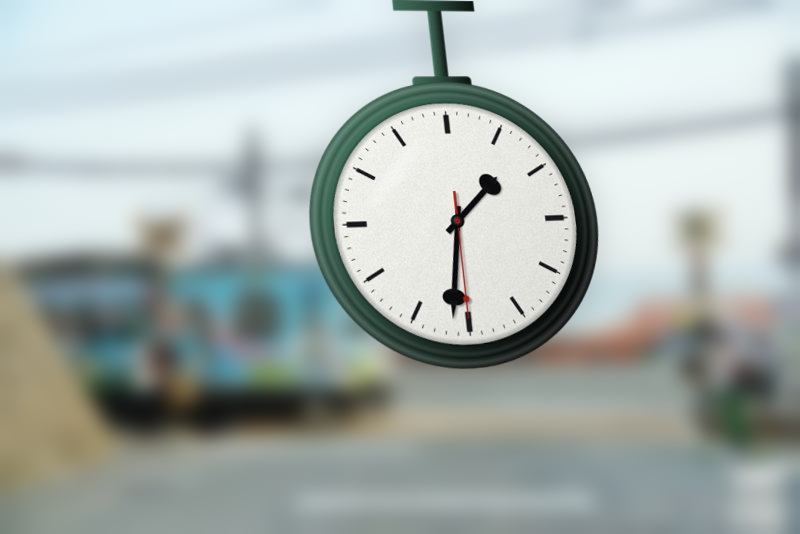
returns 1,31,30
